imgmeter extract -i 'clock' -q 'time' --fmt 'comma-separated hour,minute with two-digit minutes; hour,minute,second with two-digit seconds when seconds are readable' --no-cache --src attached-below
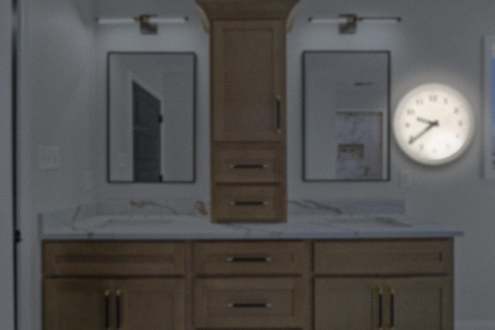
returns 9,39
